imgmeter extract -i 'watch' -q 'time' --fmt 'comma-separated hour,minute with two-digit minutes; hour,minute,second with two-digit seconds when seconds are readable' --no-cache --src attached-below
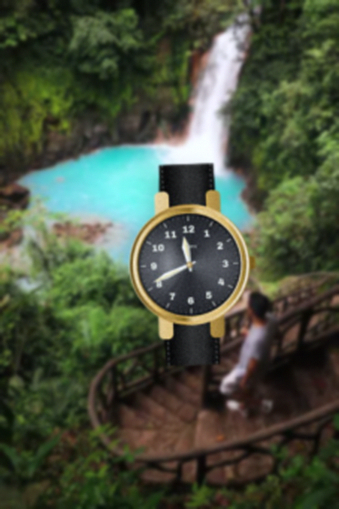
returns 11,41
